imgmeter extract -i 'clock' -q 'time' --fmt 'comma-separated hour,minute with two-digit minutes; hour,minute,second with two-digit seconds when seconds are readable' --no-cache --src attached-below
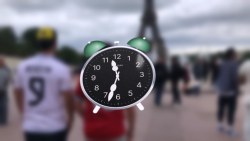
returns 11,33
